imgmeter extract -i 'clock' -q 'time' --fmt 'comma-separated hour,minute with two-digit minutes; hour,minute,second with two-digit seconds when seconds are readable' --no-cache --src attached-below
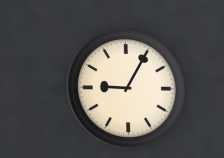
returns 9,05
